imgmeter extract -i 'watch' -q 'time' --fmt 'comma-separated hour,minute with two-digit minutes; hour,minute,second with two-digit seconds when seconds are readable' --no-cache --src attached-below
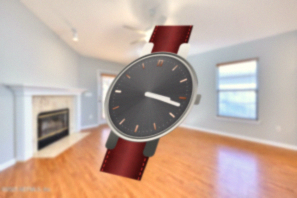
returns 3,17
